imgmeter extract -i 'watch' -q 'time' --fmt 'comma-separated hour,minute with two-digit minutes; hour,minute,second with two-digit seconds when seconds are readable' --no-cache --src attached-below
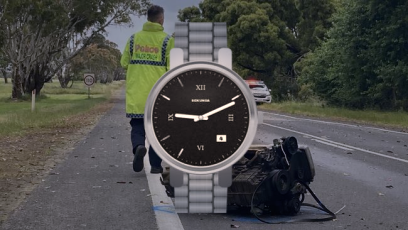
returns 9,11
